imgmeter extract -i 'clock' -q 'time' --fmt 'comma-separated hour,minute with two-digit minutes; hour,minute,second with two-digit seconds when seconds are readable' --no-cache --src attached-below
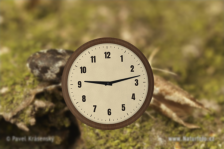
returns 9,13
